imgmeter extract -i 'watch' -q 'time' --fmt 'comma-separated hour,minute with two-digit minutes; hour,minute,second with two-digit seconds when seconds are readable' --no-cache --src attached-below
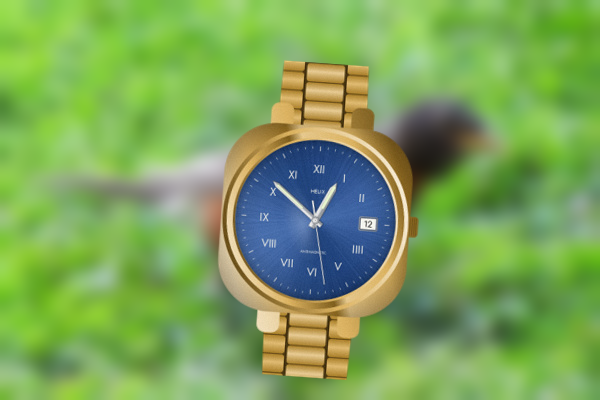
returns 12,51,28
